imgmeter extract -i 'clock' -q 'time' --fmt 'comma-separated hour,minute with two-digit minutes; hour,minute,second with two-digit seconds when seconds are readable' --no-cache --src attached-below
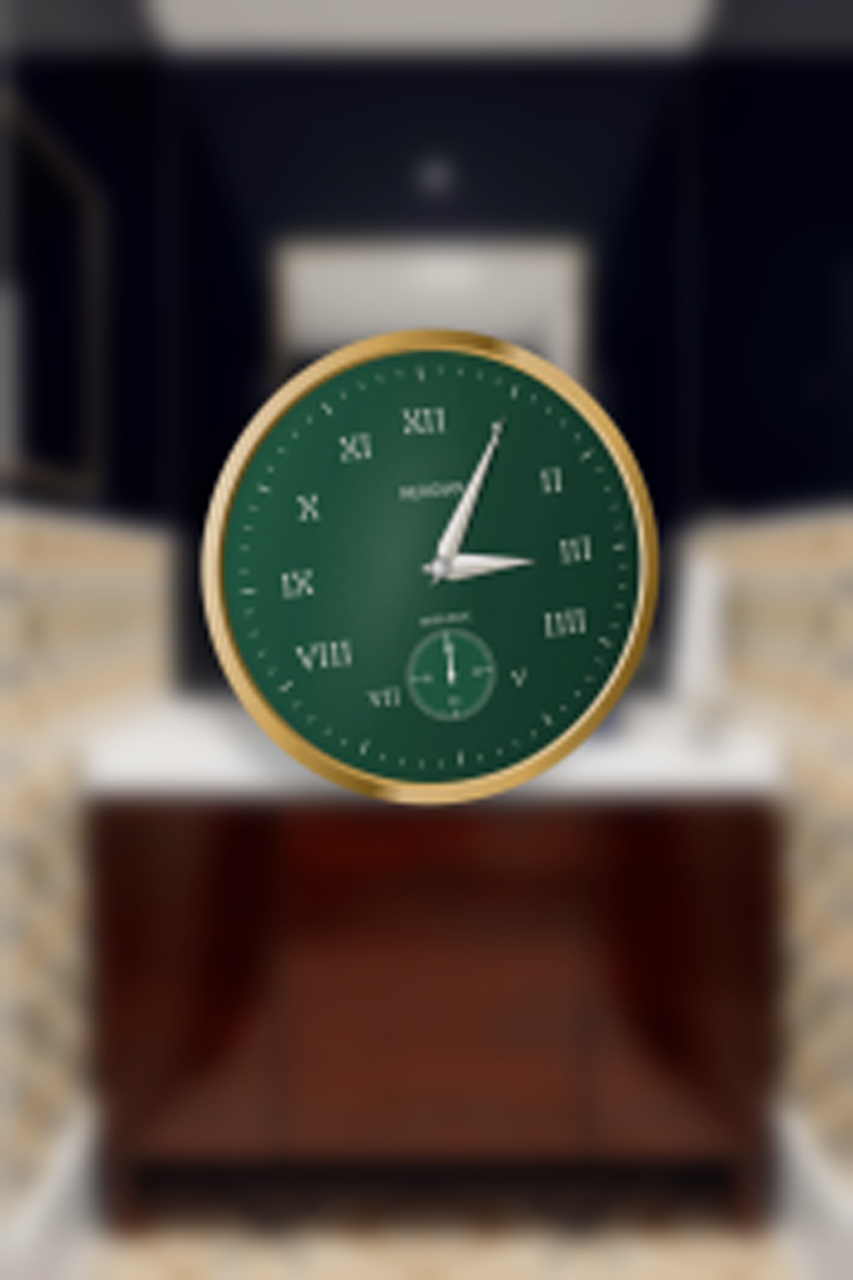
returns 3,05
